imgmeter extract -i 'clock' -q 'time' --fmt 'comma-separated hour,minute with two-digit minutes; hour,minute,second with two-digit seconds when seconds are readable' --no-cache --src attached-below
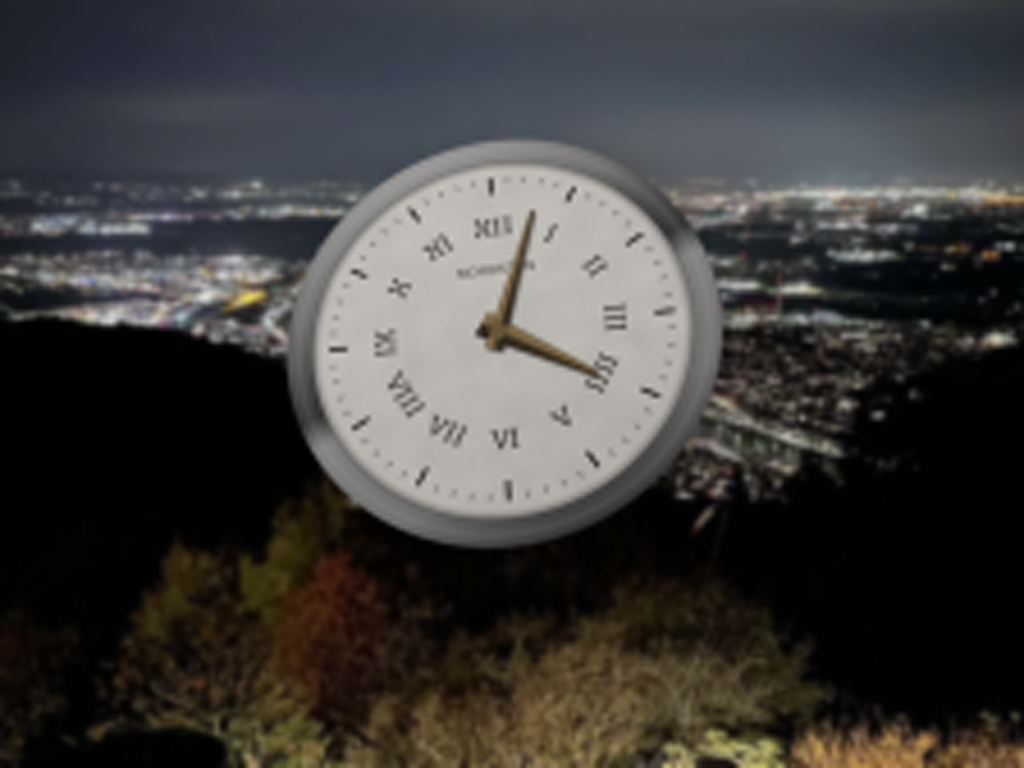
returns 4,03
